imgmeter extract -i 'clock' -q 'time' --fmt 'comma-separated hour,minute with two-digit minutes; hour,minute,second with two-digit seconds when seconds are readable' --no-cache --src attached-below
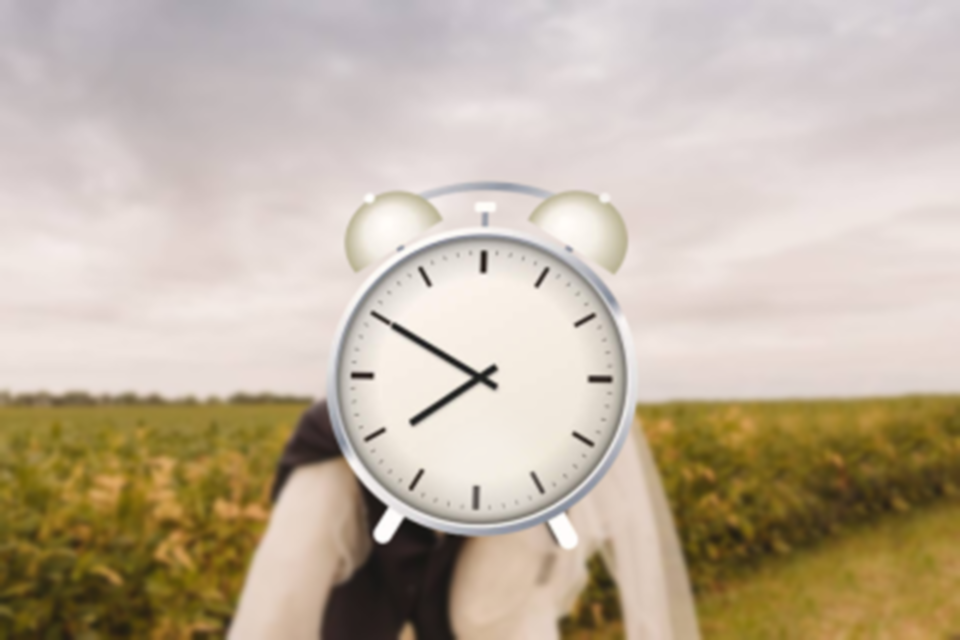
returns 7,50
